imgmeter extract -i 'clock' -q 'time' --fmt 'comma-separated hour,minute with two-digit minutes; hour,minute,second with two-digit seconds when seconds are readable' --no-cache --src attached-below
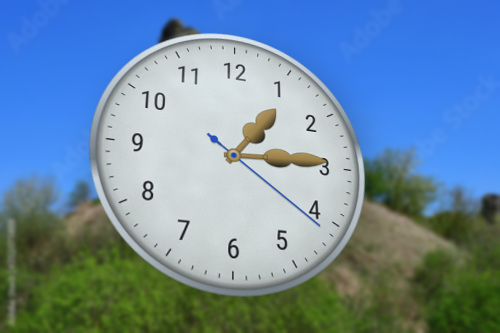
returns 1,14,21
